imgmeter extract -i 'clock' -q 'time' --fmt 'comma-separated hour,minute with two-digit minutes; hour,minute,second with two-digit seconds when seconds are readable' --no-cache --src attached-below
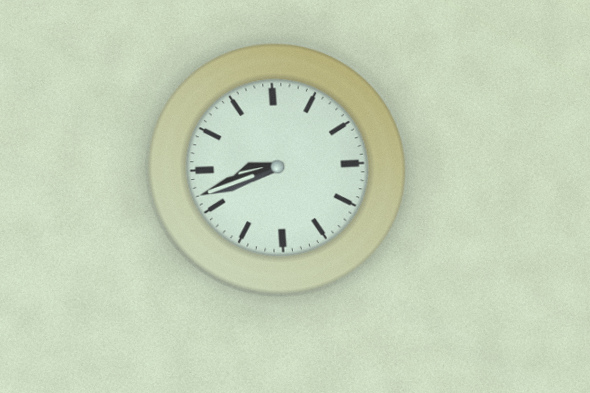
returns 8,42
